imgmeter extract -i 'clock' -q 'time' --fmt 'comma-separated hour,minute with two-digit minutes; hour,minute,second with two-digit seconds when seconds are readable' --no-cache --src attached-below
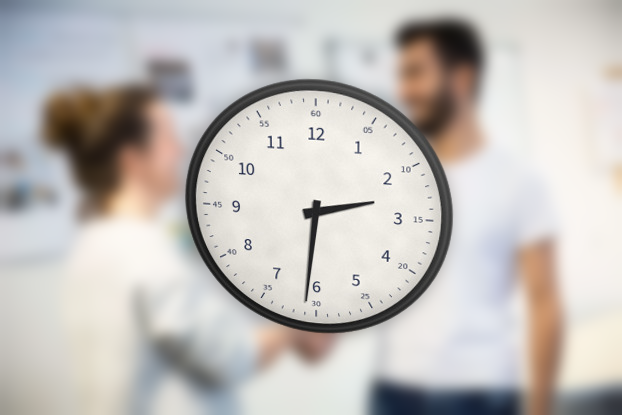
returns 2,31
